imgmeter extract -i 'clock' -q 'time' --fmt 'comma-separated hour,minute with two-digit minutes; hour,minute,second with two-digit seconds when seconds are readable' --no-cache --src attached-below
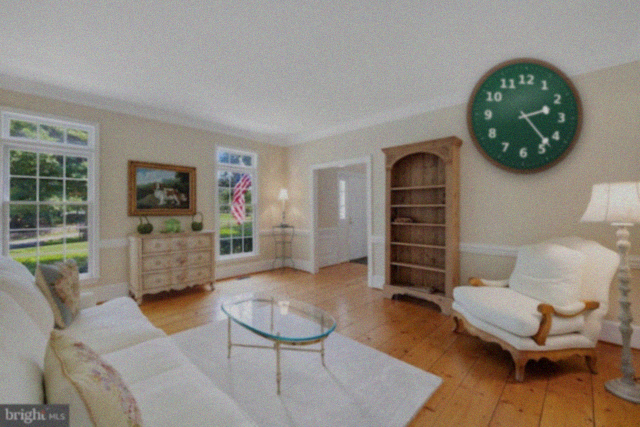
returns 2,23
